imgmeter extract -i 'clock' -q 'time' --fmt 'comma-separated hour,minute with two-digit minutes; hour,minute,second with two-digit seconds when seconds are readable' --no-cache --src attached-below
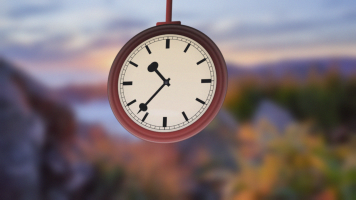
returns 10,37
